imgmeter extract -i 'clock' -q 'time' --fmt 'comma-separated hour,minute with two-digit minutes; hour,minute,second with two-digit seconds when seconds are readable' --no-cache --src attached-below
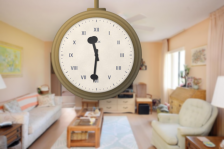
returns 11,31
